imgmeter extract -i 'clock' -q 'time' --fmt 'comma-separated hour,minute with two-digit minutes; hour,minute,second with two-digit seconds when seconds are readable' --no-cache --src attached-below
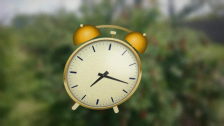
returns 7,17
